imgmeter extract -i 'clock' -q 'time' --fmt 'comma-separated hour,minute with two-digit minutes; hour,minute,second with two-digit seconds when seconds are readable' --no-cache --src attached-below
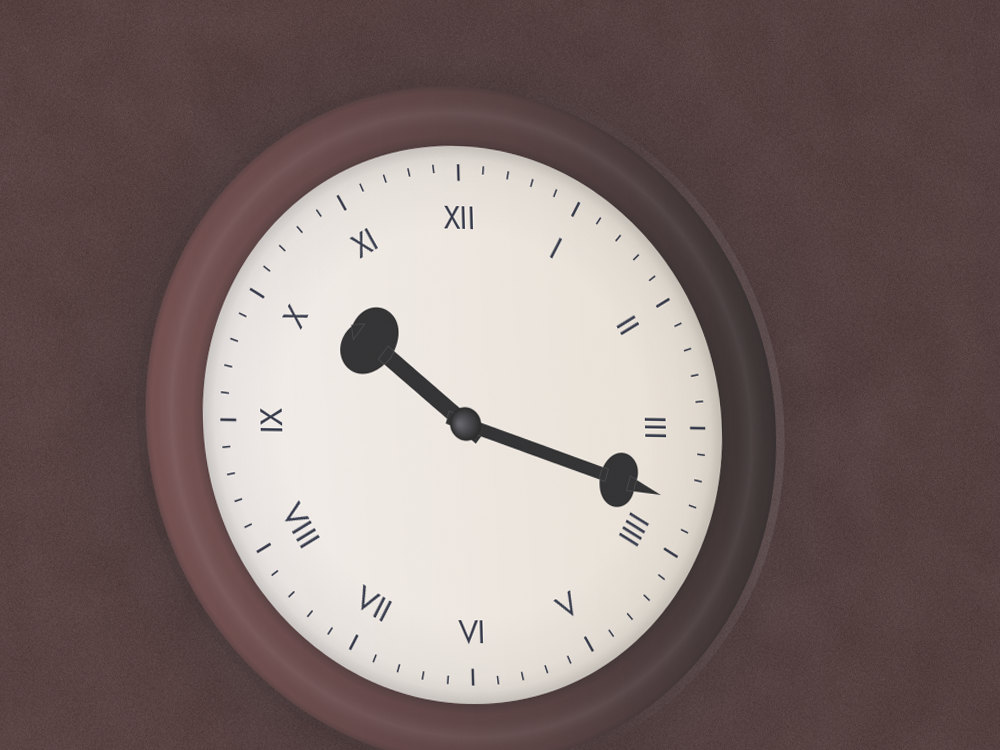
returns 10,18
